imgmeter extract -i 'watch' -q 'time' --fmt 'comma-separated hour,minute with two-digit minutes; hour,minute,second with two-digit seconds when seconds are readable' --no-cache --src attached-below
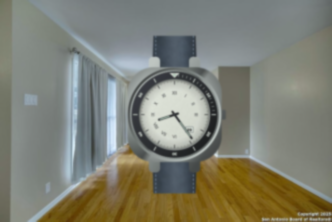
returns 8,24
